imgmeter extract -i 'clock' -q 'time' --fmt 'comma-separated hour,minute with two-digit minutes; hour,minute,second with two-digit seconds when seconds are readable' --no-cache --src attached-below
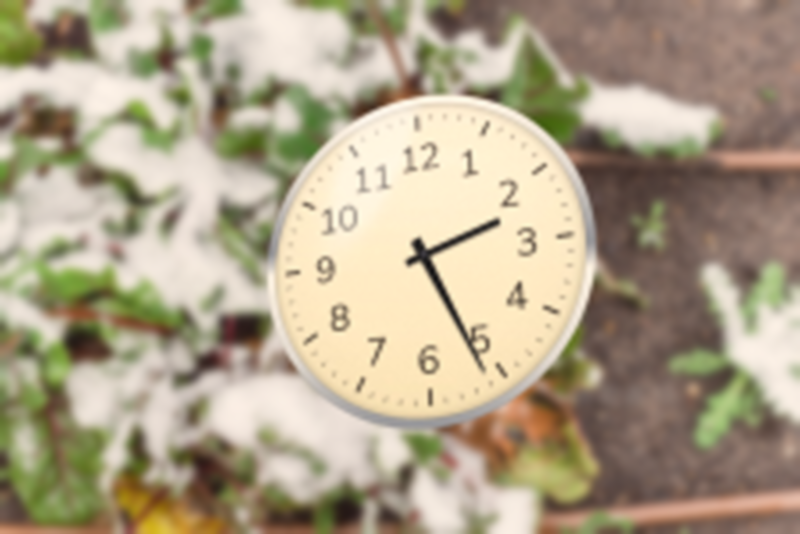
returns 2,26
